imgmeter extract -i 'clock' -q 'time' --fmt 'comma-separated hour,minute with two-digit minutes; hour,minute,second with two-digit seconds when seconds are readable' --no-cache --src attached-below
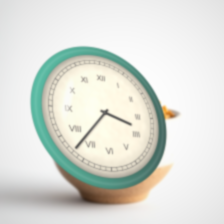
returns 3,37
